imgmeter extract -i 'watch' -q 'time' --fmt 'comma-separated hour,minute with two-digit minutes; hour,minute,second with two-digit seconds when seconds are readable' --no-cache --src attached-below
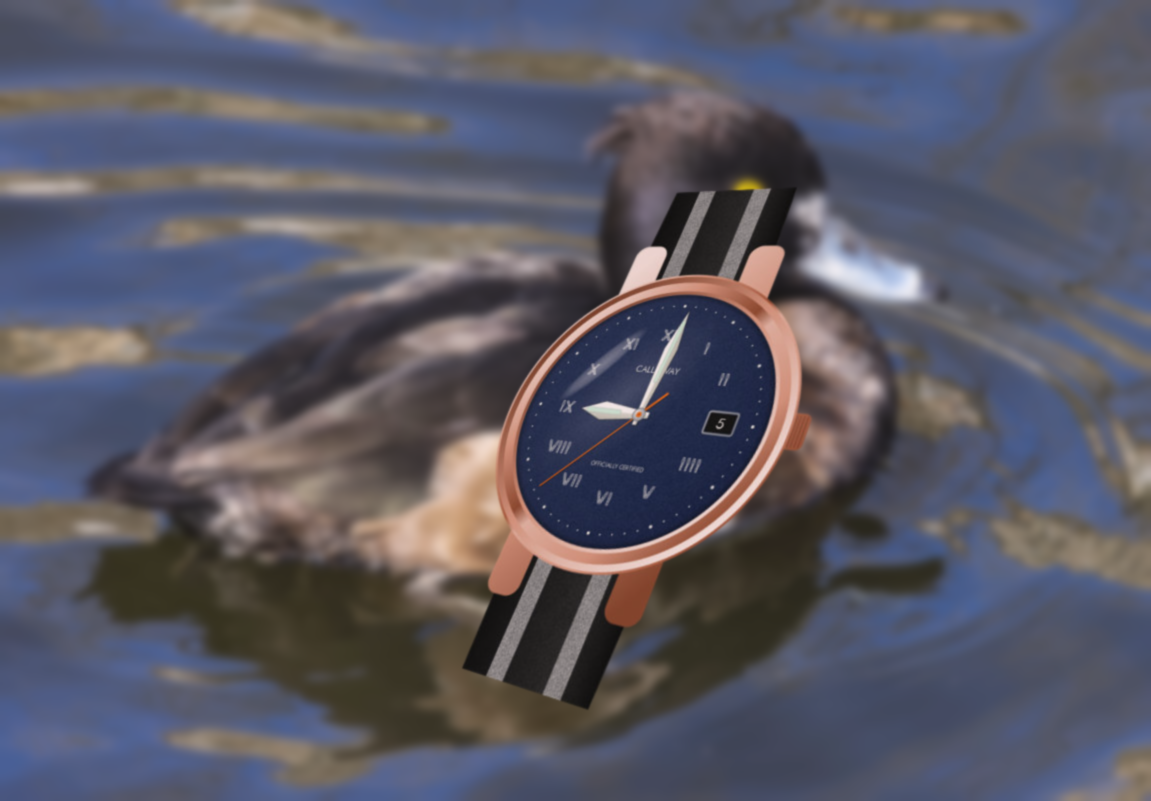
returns 9,00,37
